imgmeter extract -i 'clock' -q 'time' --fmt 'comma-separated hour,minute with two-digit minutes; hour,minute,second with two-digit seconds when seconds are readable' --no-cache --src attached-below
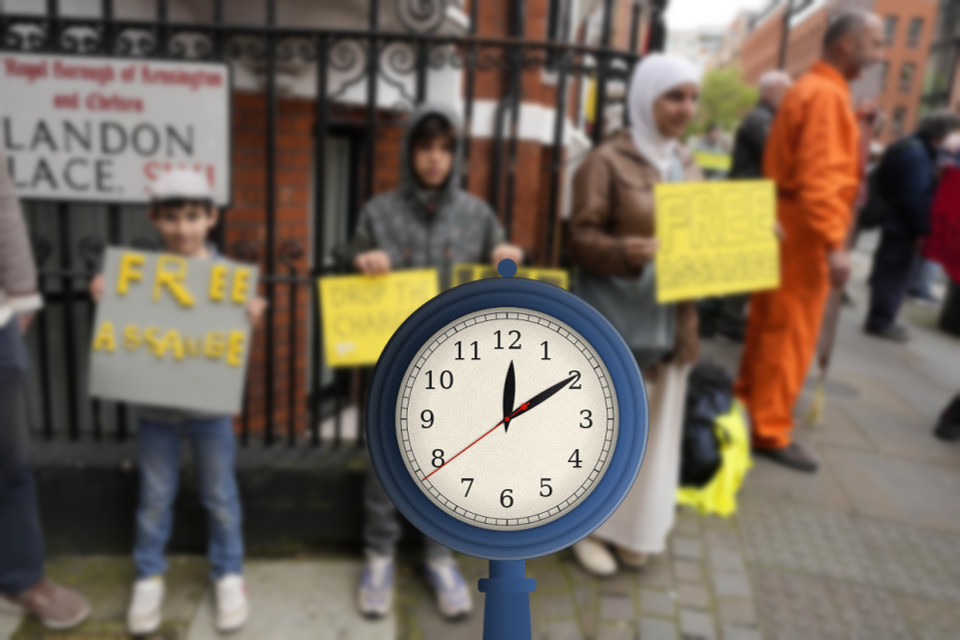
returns 12,09,39
